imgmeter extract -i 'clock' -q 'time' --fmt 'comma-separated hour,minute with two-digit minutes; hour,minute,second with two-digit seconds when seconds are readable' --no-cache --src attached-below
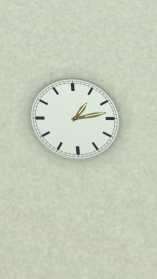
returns 1,13
